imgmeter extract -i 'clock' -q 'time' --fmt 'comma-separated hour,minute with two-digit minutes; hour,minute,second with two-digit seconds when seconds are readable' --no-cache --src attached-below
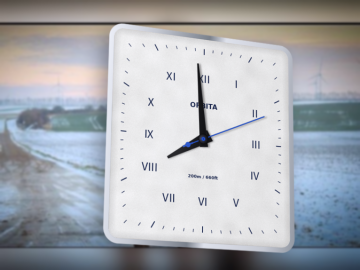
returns 7,59,11
